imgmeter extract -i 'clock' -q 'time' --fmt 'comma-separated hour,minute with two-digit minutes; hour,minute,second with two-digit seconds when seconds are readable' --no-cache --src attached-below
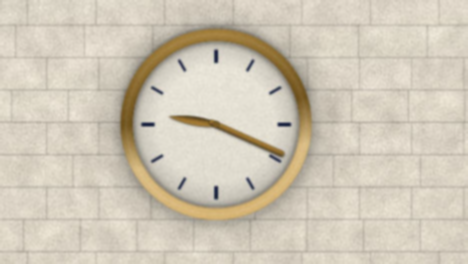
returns 9,19
